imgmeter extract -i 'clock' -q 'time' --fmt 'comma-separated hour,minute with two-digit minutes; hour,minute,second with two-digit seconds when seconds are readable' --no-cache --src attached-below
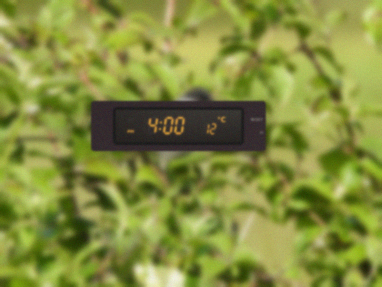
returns 4,00
